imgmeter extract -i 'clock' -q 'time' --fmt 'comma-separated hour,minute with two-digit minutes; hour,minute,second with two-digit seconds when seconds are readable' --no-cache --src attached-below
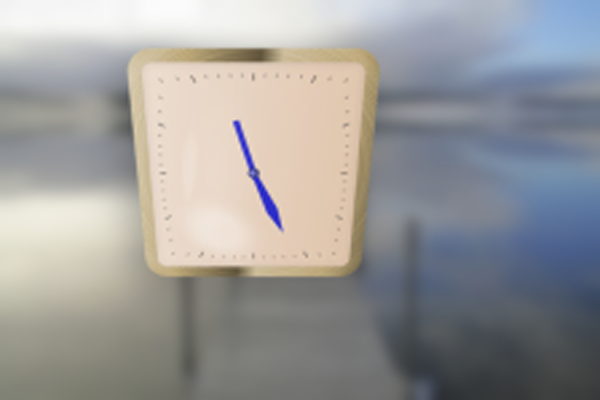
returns 11,26
